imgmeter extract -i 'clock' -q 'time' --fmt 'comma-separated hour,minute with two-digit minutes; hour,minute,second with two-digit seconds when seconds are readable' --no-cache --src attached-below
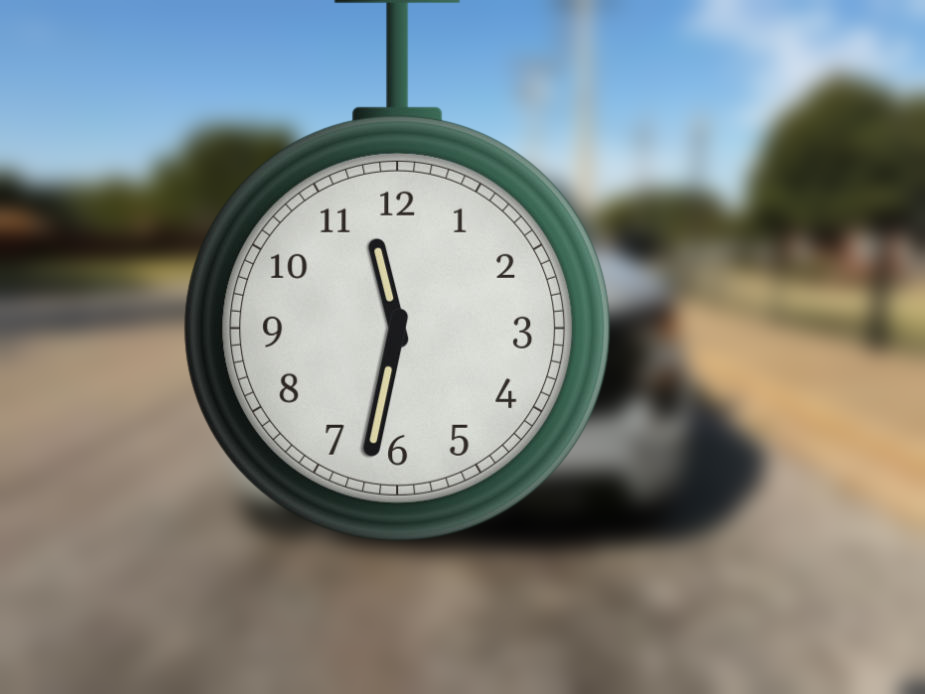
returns 11,32
